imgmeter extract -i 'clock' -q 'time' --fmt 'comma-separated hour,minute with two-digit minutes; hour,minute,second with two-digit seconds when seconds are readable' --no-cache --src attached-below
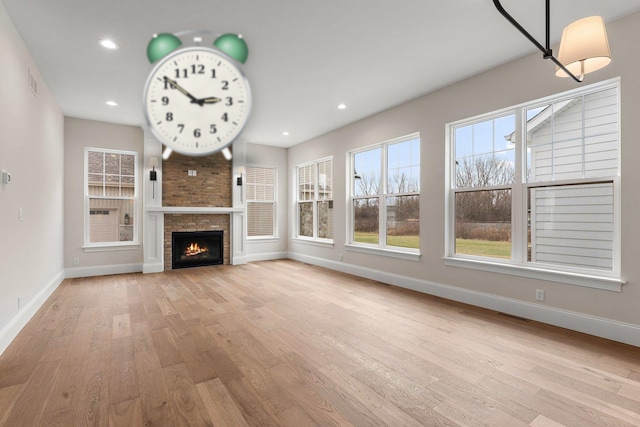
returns 2,51
